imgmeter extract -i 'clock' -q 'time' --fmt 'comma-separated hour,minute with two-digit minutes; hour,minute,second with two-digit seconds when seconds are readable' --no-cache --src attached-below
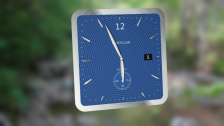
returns 5,56
